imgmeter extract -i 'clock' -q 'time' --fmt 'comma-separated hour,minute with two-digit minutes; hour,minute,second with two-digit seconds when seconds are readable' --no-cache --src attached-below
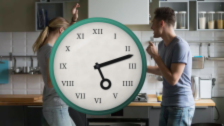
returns 5,12
